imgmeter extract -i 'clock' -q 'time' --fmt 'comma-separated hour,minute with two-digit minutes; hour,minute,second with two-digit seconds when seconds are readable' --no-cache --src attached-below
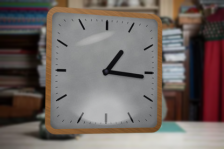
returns 1,16
